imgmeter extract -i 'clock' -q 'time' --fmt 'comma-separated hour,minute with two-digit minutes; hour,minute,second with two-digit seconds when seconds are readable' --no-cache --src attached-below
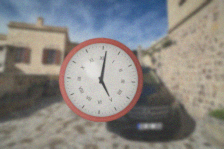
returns 5,01
